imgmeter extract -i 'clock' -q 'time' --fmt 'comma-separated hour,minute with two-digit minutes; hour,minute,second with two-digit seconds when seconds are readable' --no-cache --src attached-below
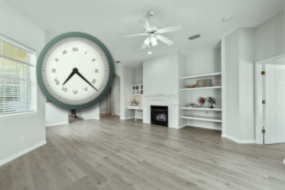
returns 7,22
